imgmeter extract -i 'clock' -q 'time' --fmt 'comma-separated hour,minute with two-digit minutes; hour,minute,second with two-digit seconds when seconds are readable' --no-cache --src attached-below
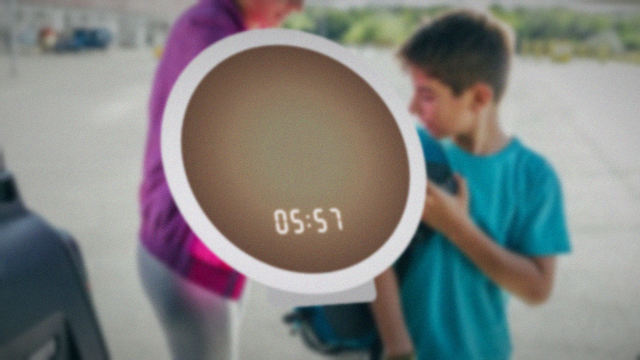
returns 5,57
